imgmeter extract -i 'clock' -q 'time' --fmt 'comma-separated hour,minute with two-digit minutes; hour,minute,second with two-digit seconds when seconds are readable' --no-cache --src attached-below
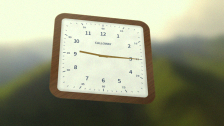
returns 9,15
